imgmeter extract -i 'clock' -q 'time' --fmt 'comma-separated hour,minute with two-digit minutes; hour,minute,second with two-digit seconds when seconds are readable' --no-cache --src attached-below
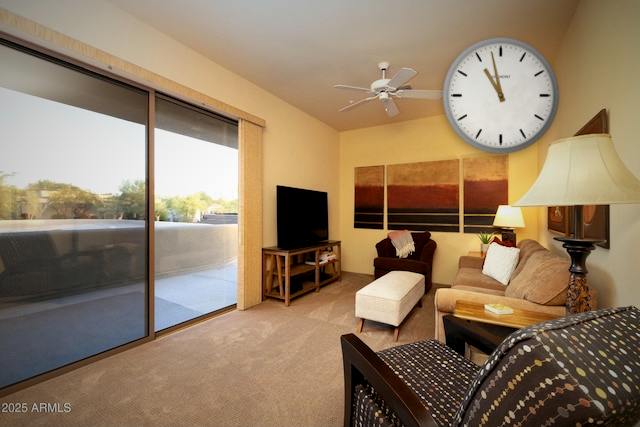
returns 10,58
